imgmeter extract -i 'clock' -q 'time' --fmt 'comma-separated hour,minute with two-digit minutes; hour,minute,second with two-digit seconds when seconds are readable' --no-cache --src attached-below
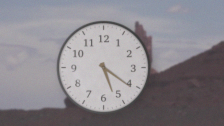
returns 5,21
